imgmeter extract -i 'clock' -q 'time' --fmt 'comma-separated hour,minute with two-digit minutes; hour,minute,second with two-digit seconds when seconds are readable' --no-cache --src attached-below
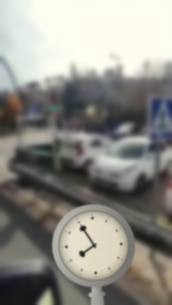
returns 7,55
